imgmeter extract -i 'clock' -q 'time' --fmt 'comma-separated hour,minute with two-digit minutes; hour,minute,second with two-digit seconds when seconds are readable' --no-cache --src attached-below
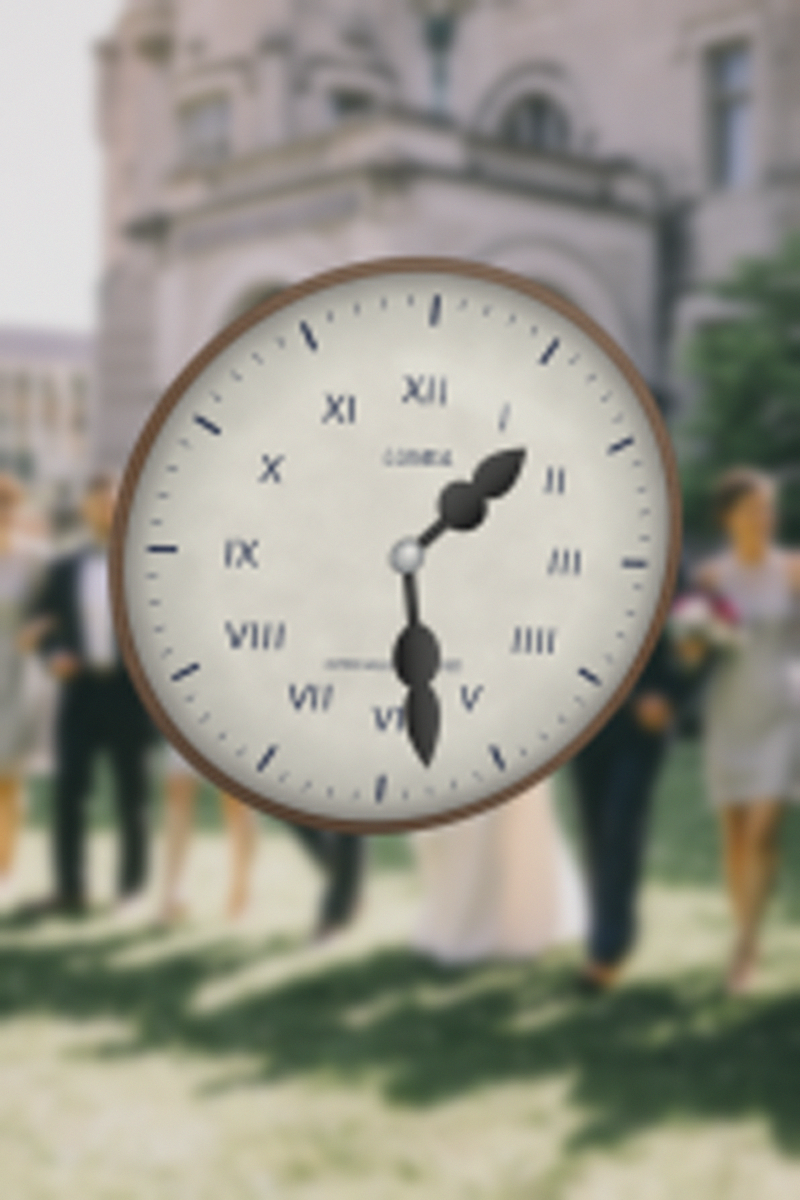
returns 1,28
